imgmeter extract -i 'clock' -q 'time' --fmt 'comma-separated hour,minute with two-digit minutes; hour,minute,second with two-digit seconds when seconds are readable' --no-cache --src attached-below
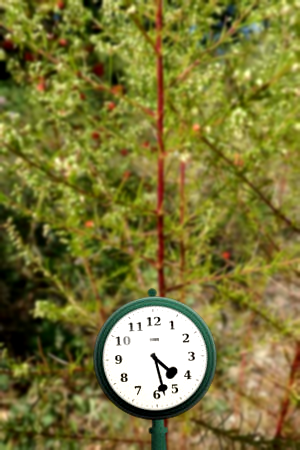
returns 4,28
